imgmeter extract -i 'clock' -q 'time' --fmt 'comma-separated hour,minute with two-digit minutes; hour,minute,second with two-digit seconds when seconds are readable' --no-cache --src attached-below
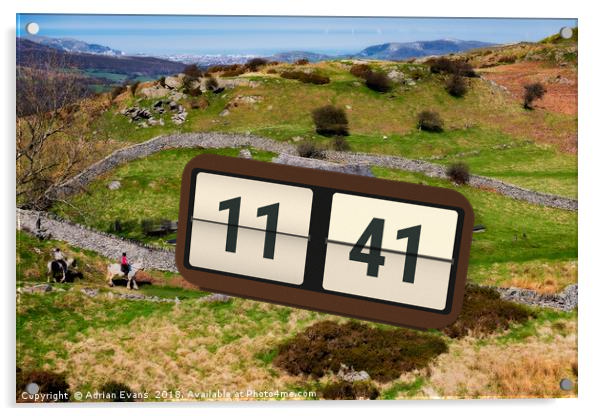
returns 11,41
